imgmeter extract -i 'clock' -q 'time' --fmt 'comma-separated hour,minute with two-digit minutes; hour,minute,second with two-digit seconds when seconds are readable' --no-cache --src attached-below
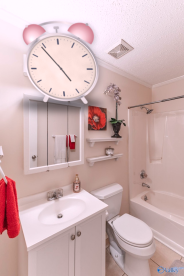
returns 4,54
